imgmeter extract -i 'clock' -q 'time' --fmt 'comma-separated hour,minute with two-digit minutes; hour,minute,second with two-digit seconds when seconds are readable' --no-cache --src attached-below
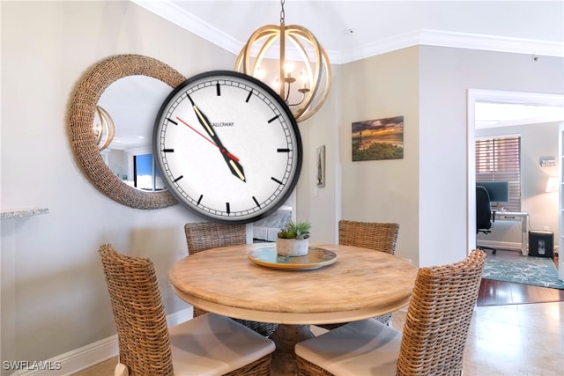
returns 4,54,51
